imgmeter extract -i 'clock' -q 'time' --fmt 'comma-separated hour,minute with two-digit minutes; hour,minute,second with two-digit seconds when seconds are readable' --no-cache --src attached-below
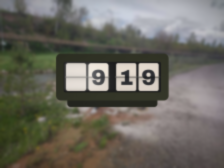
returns 9,19
